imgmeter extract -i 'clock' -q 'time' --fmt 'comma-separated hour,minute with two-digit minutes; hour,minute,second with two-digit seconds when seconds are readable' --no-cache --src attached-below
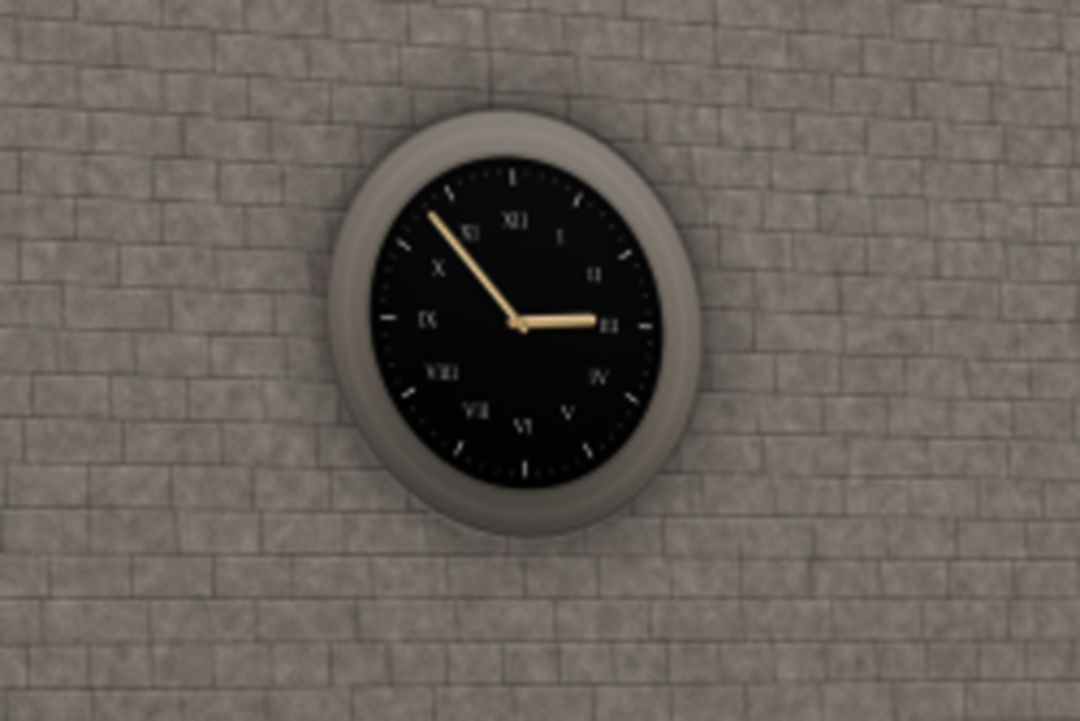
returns 2,53
